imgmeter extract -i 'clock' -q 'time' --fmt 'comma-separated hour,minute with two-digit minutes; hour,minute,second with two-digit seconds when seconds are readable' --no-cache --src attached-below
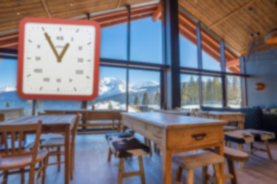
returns 12,55
